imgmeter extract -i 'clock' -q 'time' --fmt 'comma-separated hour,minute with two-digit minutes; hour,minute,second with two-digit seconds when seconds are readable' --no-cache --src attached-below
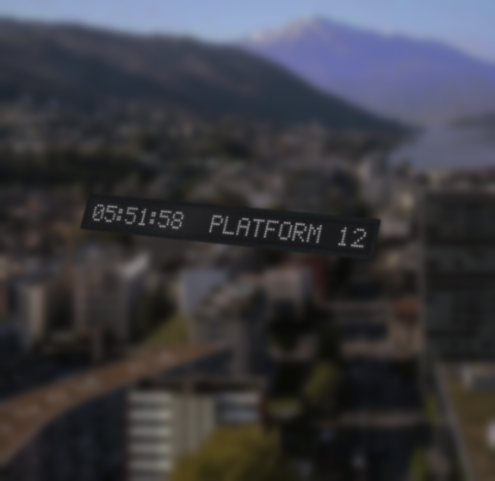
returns 5,51,58
